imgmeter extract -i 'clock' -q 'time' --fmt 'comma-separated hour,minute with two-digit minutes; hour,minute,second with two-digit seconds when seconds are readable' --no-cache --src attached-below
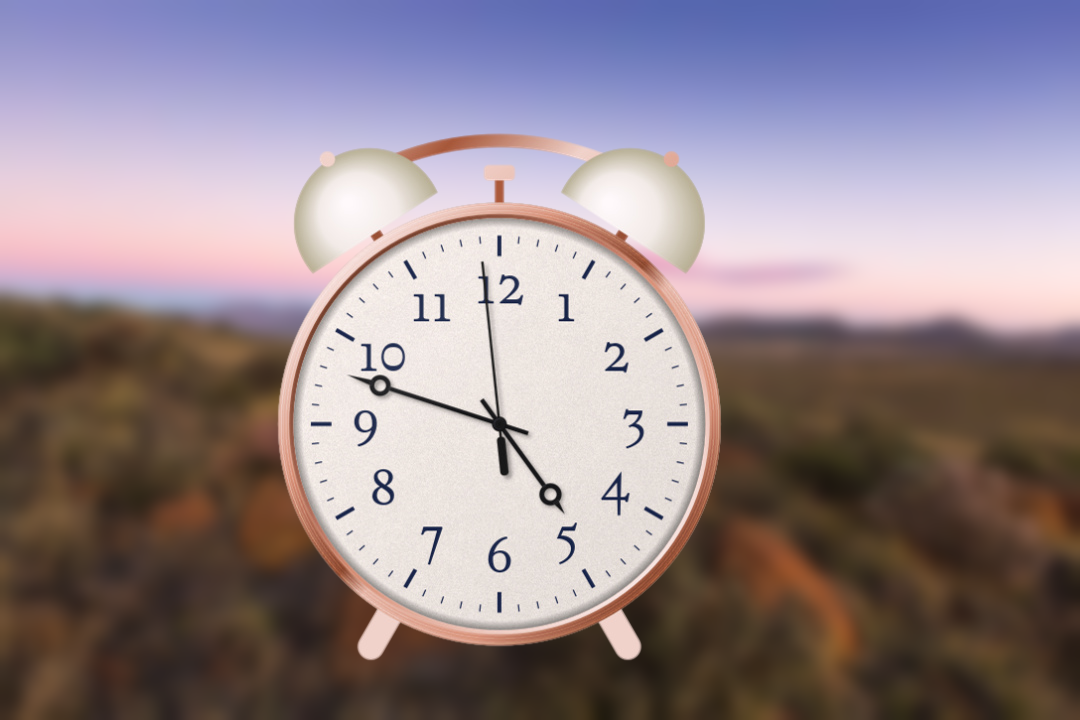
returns 4,47,59
